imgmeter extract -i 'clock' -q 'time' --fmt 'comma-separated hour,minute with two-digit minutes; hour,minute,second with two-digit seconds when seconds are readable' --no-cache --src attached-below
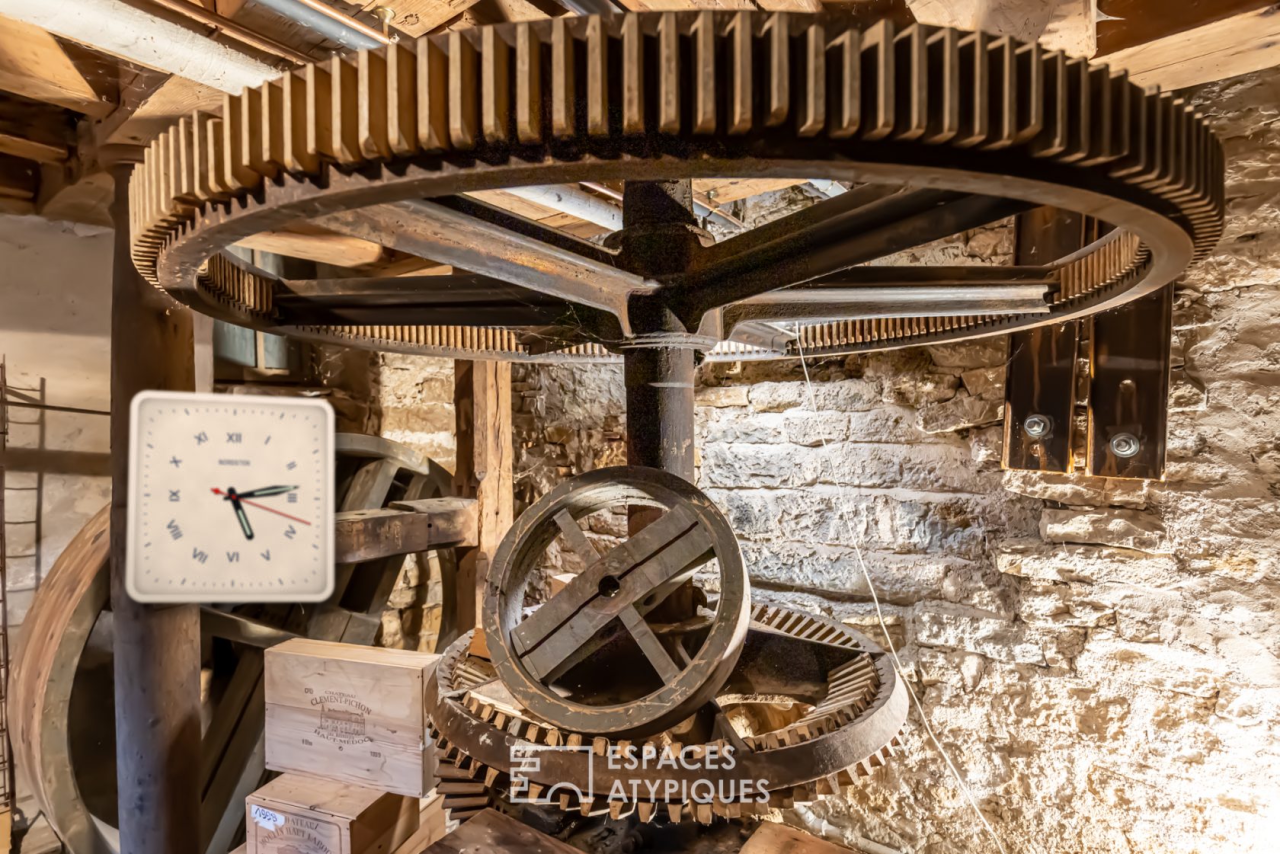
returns 5,13,18
